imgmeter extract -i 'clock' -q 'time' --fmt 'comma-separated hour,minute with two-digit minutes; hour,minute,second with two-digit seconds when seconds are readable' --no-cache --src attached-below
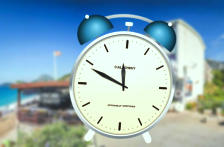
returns 11,49
